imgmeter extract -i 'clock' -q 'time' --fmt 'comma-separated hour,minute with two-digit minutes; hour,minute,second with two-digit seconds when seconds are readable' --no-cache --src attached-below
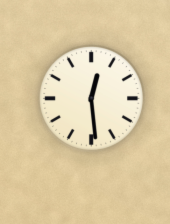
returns 12,29
